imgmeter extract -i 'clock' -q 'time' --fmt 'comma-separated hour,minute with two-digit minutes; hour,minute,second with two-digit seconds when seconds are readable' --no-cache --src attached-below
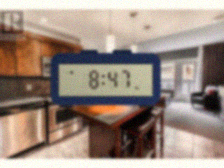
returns 8,47
